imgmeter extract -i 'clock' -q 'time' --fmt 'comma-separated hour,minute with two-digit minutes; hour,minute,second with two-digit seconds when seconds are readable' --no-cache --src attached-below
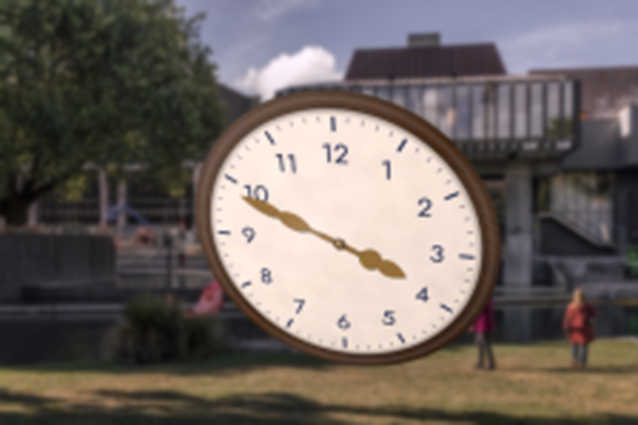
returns 3,49
